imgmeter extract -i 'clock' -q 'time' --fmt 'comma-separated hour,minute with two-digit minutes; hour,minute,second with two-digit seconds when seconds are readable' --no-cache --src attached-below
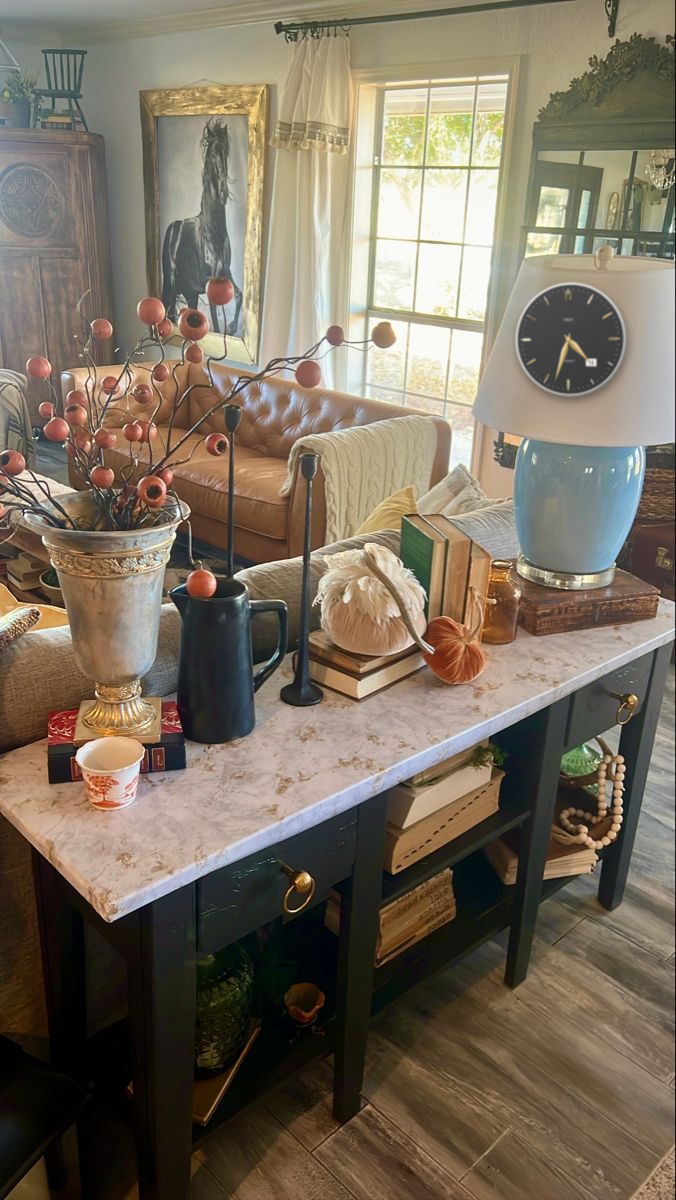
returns 4,33
